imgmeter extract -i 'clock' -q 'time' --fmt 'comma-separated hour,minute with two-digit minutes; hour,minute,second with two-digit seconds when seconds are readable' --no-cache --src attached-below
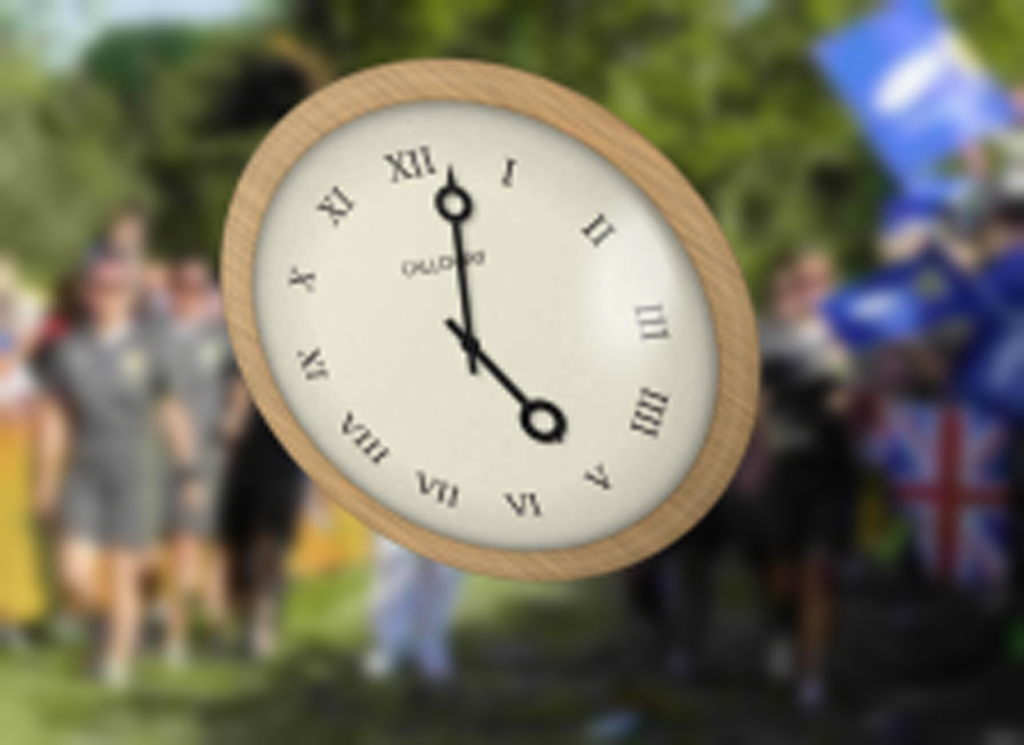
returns 5,02
